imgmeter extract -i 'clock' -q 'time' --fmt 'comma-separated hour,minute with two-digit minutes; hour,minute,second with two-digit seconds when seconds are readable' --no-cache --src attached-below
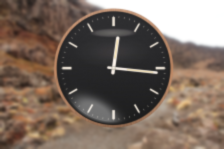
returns 12,16
